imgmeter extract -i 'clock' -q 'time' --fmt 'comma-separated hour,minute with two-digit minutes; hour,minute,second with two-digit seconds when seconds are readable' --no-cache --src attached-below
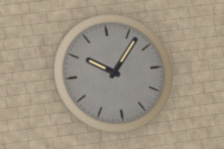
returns 10,07
